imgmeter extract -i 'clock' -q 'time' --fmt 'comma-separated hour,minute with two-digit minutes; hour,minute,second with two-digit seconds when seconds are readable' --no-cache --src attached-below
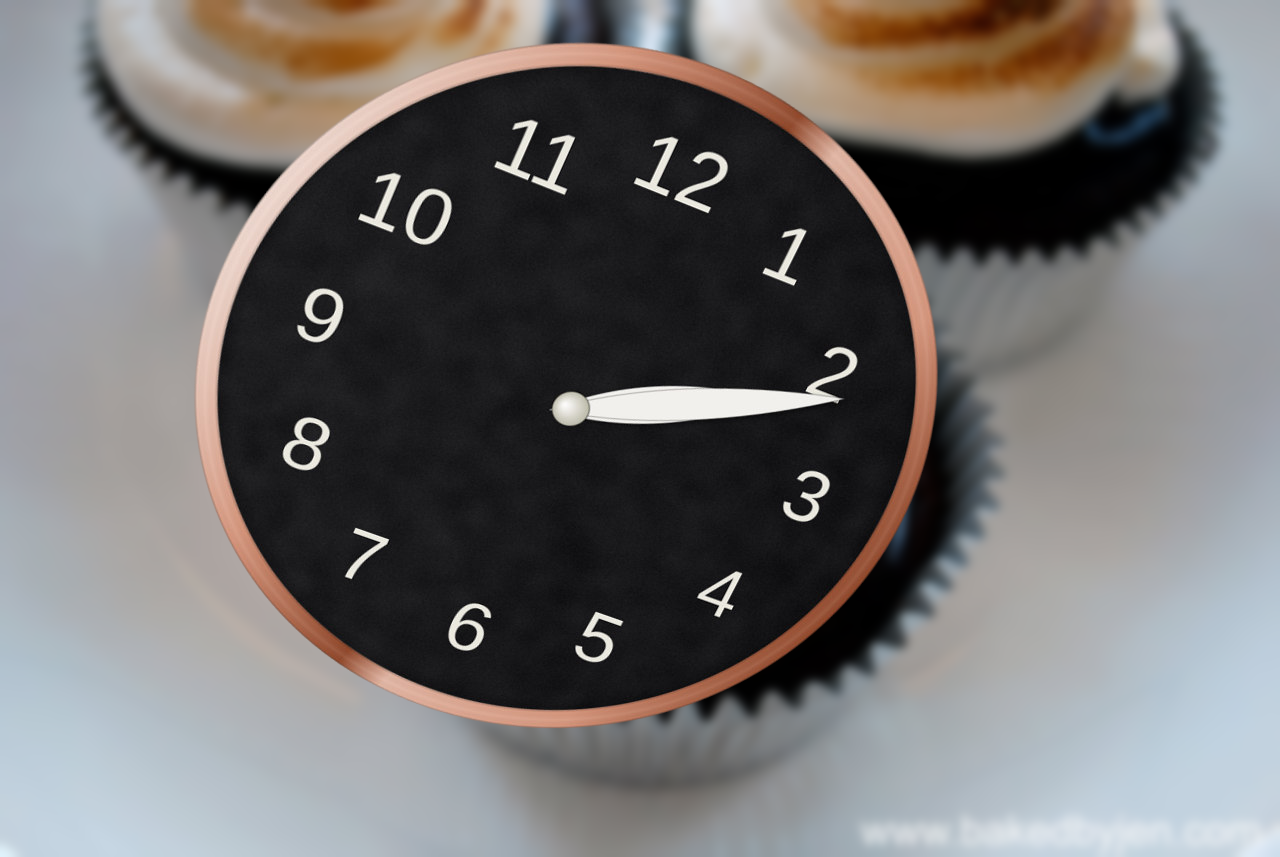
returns 2,11
